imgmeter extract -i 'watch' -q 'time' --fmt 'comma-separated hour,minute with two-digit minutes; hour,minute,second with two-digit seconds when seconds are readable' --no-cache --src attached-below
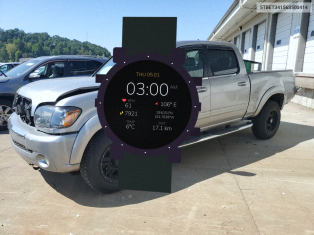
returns 3,00
